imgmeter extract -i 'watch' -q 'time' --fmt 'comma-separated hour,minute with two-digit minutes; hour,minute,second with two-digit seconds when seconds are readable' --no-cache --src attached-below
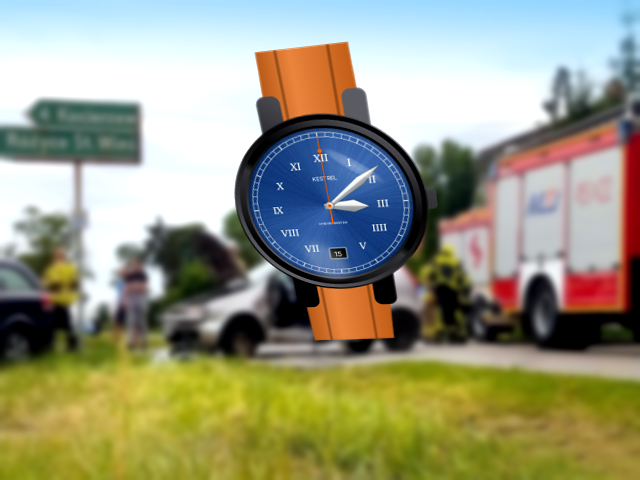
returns 3,09,00
